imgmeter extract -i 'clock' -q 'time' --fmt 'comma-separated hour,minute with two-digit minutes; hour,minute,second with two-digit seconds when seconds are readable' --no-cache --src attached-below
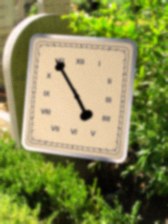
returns 4,54
